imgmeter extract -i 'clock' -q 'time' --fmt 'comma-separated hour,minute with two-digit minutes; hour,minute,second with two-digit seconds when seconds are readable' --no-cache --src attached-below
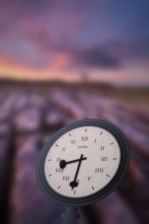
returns 8,31
